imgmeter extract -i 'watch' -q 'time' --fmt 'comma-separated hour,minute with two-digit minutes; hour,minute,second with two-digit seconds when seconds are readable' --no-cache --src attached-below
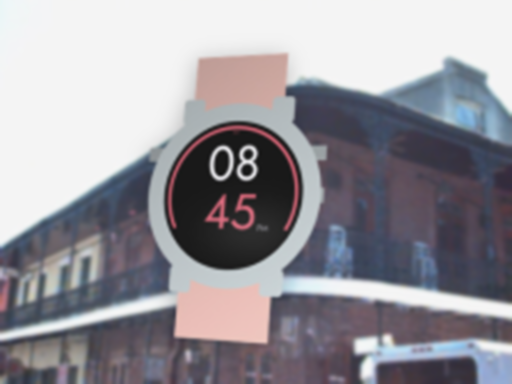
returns 8,45
